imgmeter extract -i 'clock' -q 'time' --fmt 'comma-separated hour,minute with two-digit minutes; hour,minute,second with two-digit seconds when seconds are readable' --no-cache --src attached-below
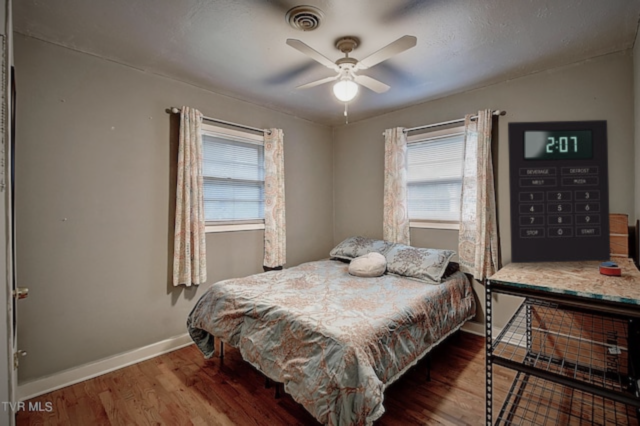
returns 2,07
